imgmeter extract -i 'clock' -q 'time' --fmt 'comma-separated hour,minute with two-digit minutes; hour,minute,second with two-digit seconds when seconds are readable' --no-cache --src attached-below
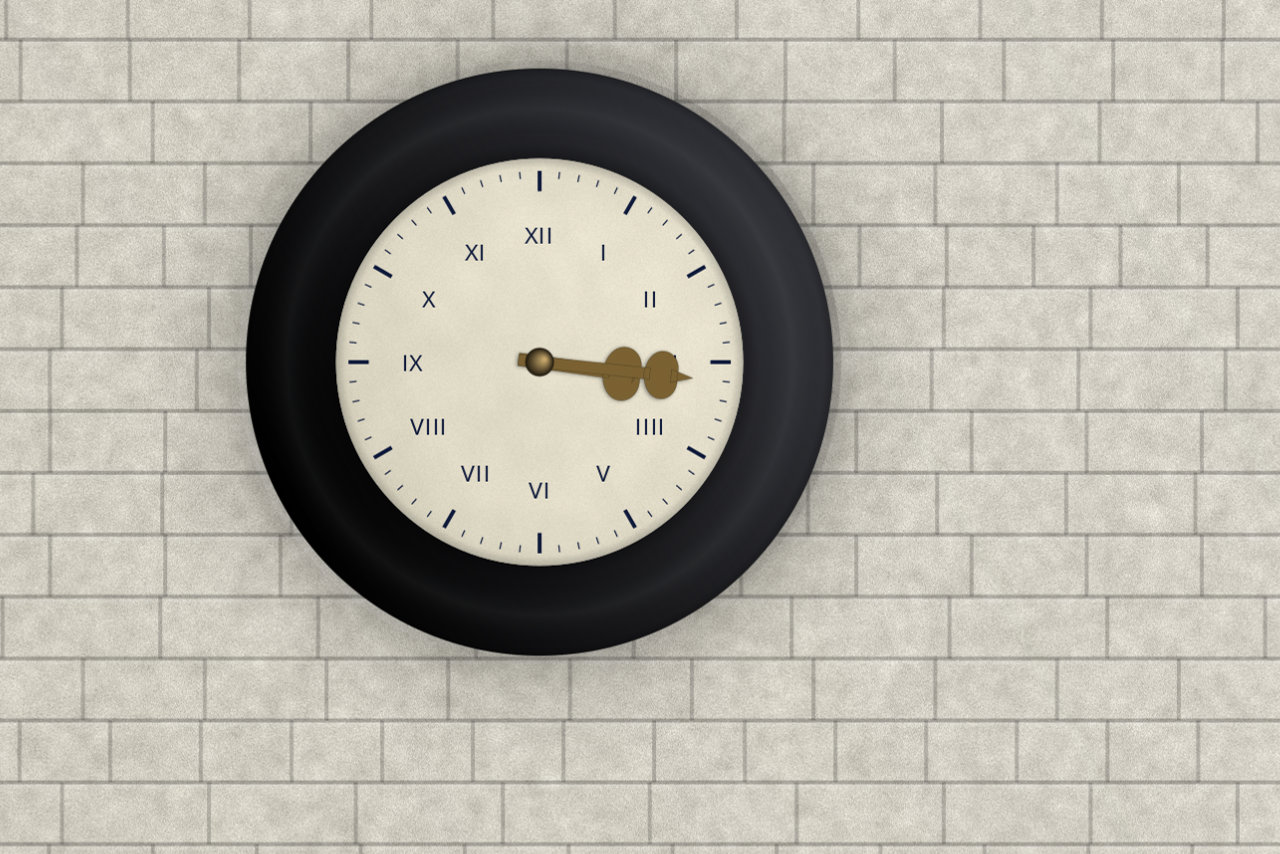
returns 3,16
